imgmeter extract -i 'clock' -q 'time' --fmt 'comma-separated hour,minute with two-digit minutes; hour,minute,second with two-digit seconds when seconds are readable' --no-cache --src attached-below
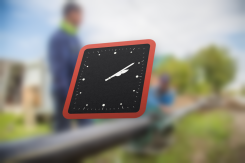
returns 2,09
